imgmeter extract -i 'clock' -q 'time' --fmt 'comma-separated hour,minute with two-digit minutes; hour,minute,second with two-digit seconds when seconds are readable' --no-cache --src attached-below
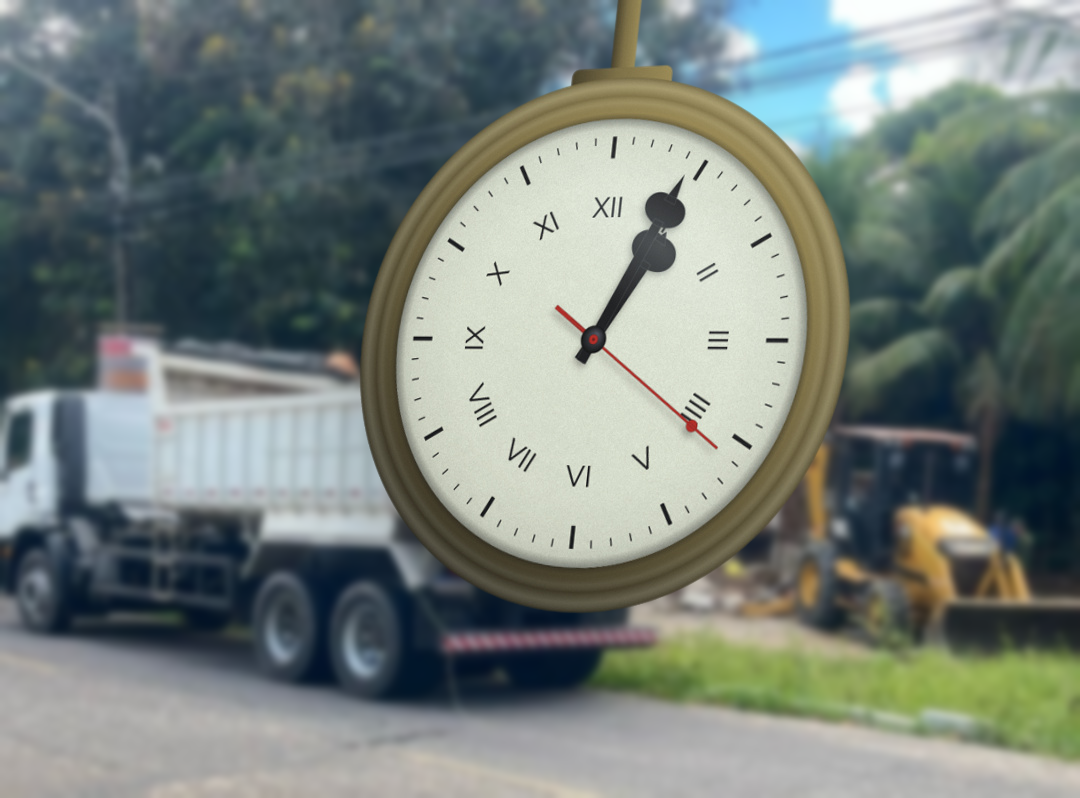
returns 1,04,21
